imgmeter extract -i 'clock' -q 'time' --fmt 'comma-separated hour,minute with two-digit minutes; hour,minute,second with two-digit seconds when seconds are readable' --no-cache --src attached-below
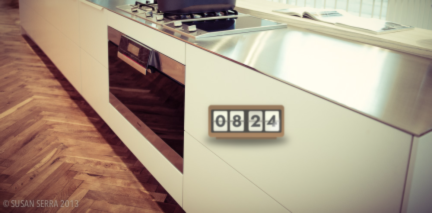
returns 8,24
